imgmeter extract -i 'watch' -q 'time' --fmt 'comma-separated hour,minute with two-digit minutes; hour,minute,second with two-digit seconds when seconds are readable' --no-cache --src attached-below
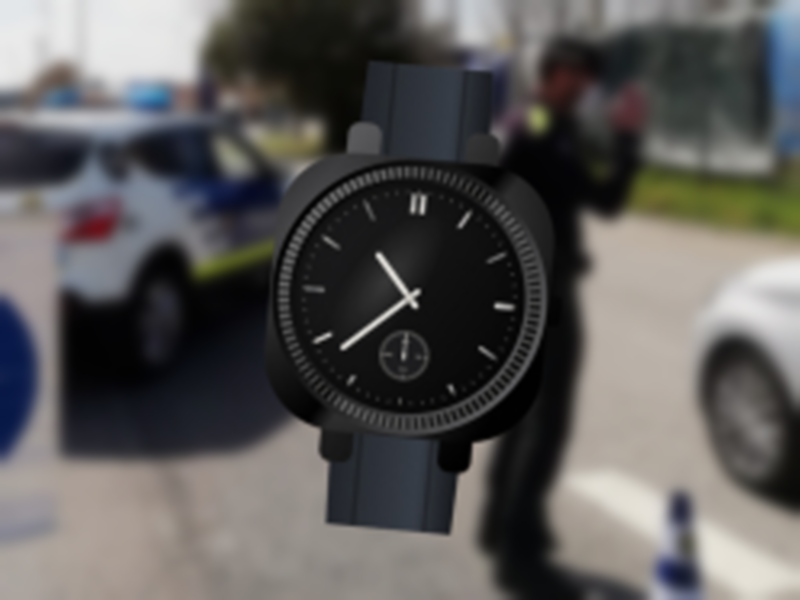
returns 10,38
